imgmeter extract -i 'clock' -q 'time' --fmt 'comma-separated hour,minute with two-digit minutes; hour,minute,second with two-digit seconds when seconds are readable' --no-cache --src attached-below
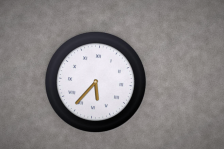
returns 5,36
